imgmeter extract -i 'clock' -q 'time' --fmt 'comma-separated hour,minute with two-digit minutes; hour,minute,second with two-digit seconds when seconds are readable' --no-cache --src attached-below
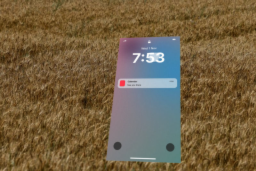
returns 7,53
